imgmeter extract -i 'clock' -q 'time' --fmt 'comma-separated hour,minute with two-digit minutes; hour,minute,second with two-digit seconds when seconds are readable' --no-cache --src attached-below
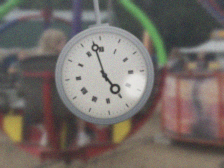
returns 4,58
